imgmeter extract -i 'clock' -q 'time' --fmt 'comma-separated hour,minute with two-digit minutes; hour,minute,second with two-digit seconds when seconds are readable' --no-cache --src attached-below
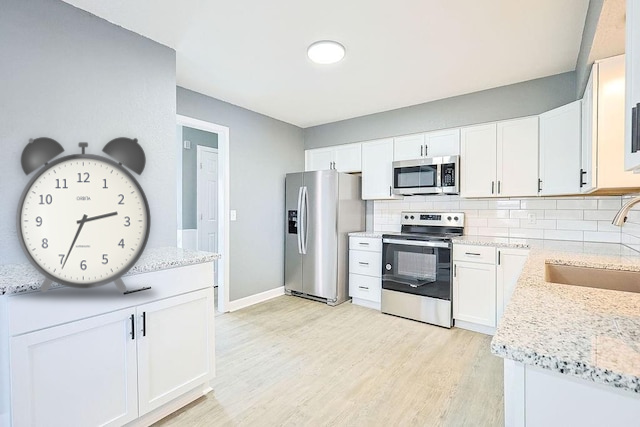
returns 2,34
